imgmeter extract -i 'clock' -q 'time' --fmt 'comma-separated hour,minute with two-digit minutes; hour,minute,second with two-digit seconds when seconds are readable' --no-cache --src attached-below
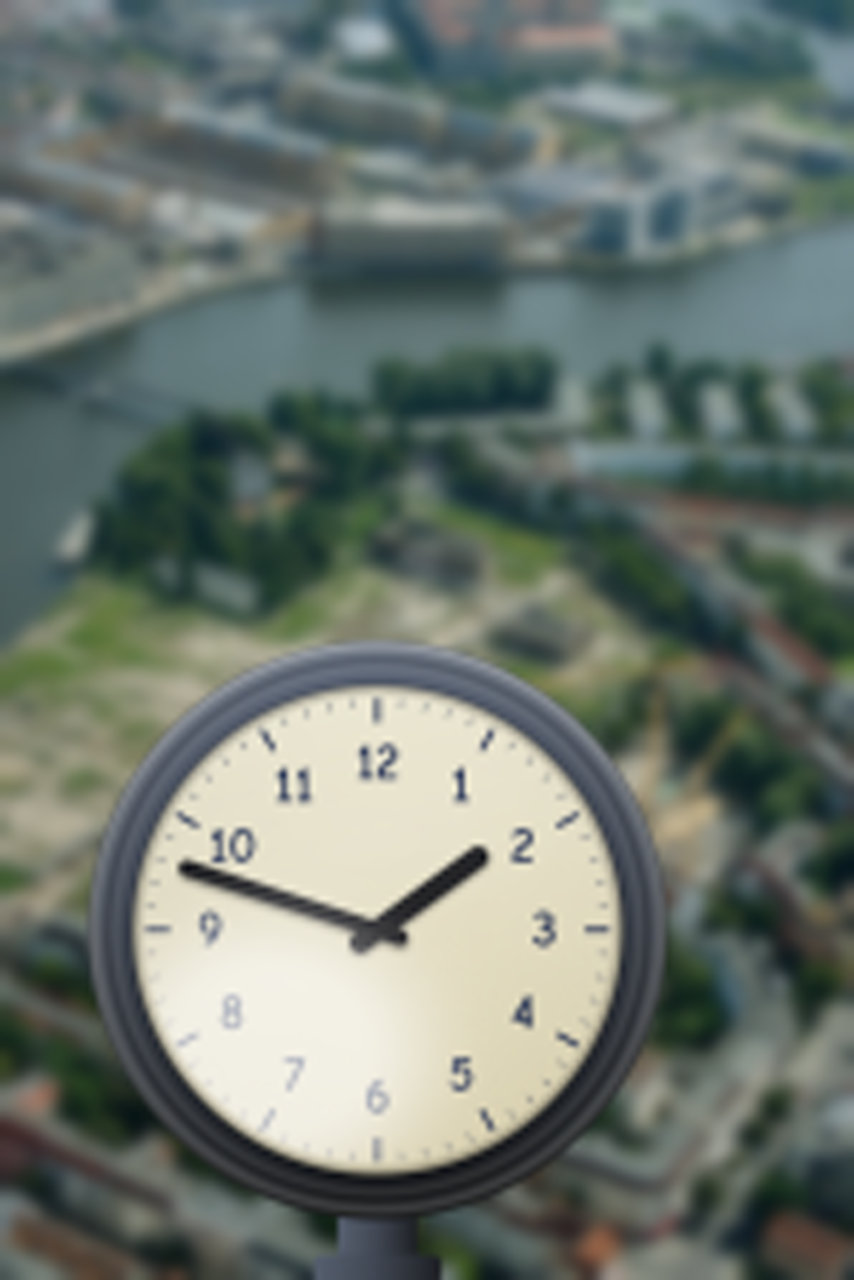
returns 1,48
